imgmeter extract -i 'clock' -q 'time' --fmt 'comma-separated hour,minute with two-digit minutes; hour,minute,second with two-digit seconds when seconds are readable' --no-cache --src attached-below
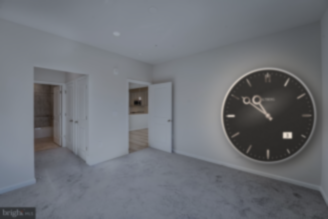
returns 10,51
